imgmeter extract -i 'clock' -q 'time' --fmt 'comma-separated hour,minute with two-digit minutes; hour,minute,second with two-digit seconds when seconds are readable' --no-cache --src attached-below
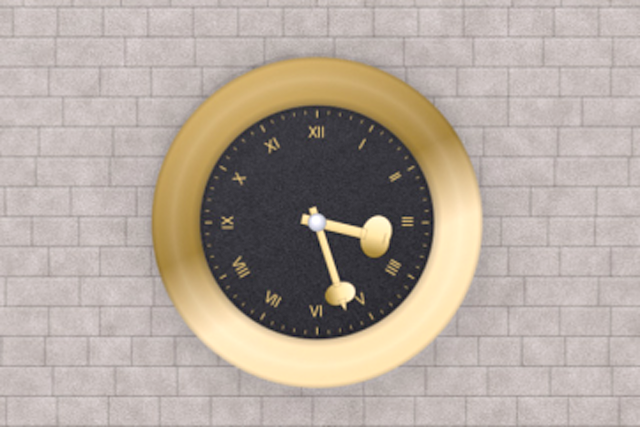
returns 3,27
